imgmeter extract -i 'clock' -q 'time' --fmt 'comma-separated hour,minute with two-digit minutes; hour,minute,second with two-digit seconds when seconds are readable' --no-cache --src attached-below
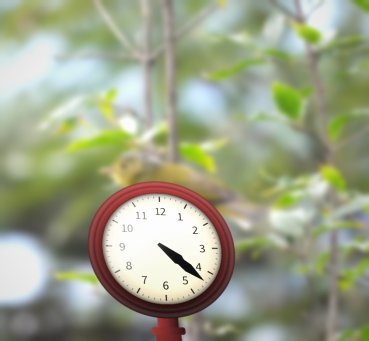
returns 4,22
